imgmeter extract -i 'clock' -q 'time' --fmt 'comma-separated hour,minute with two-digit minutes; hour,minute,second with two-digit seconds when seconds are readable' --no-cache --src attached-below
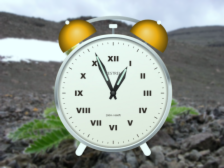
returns 12,56
